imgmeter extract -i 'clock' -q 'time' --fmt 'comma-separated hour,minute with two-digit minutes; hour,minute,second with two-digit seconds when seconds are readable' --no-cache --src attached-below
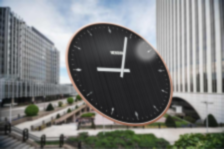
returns 9,04
